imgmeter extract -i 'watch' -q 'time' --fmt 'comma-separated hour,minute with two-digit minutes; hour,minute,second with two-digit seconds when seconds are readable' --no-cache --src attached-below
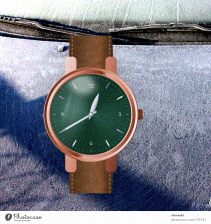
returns 12,40
